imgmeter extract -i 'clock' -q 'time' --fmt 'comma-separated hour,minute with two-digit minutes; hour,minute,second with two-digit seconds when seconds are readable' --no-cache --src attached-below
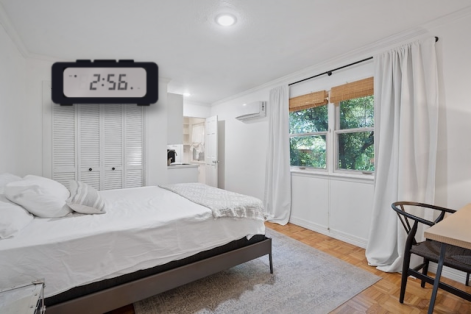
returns 2,56
